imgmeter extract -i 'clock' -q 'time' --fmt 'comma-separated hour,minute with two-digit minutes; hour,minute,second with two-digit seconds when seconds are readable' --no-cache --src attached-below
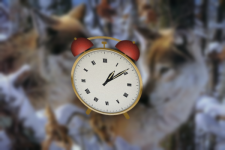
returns 1,09
